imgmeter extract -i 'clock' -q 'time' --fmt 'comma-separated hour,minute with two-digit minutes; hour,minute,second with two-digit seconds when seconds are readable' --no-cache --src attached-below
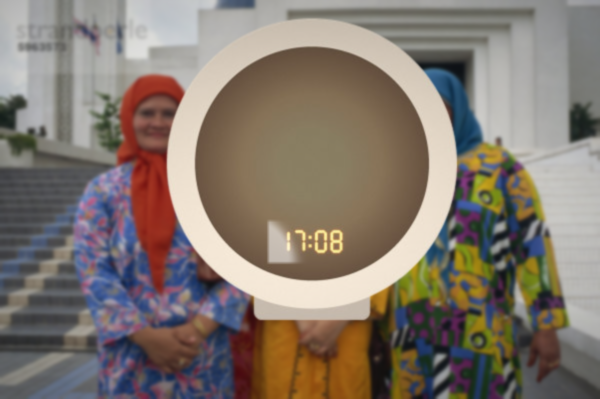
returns 17,08
